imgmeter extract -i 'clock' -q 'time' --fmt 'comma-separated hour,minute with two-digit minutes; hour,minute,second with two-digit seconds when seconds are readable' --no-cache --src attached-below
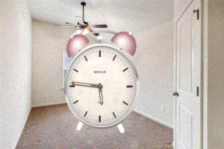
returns 5,46
